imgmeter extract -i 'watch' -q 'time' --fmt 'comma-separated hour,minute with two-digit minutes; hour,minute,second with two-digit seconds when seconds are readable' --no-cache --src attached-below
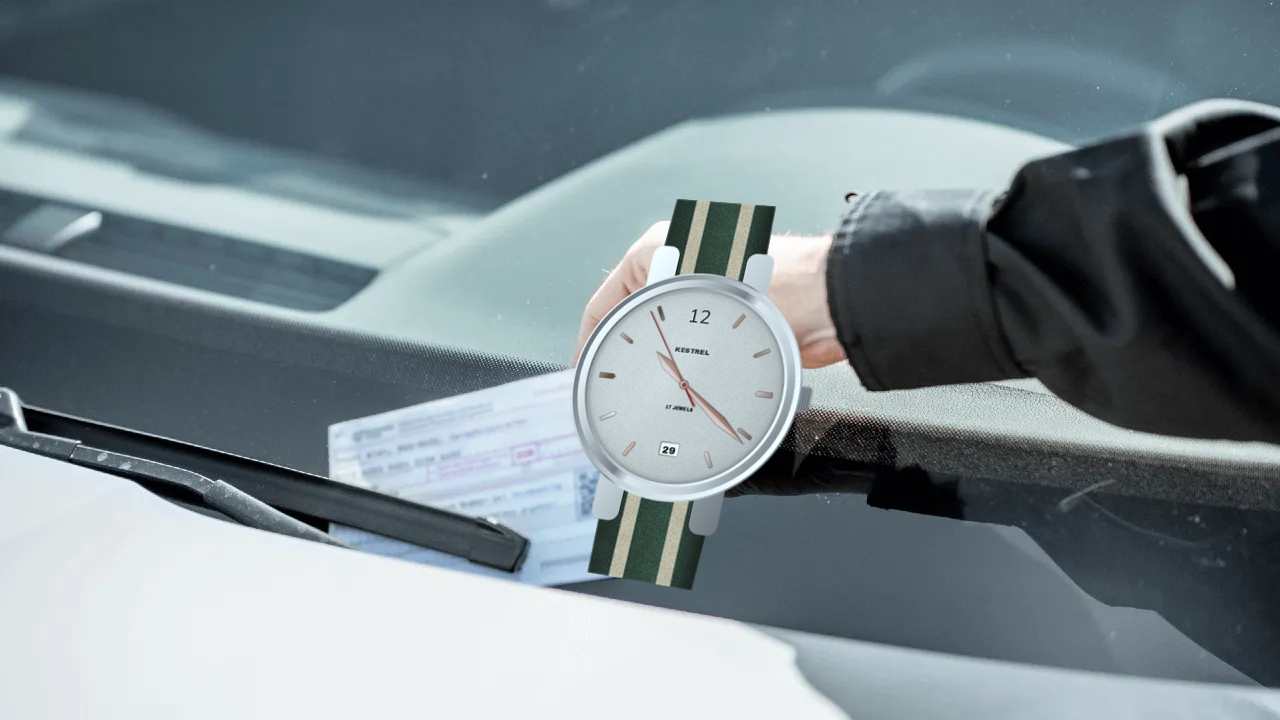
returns 10,20,54
